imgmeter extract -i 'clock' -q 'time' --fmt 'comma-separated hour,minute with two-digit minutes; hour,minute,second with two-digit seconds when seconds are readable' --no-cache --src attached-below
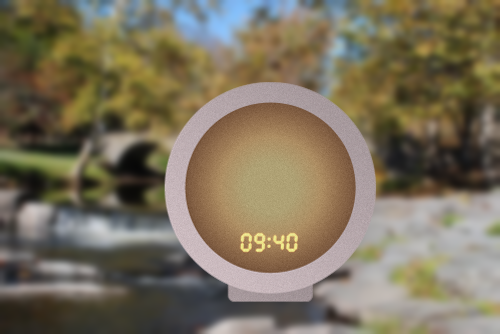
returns 9,40
